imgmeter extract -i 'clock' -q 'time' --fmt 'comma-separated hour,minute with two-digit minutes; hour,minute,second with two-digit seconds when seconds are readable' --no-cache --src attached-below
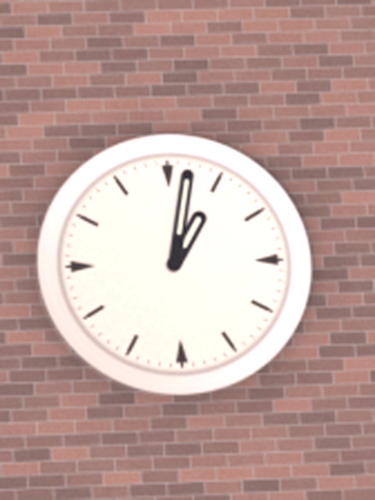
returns 1,02
